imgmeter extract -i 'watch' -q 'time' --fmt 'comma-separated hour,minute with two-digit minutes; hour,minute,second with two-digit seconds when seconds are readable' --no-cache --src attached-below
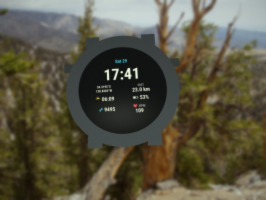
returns 17,41
